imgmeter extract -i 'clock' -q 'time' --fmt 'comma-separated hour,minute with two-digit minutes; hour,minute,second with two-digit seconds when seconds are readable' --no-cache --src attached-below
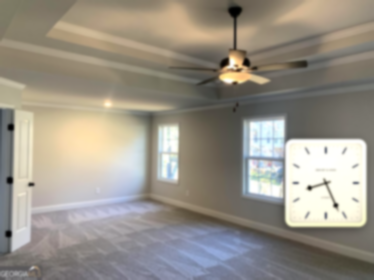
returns 8,26
